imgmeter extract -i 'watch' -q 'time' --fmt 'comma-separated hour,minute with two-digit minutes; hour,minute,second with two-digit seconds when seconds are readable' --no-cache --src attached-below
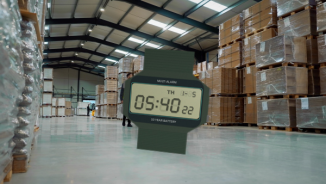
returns 5,40,22
